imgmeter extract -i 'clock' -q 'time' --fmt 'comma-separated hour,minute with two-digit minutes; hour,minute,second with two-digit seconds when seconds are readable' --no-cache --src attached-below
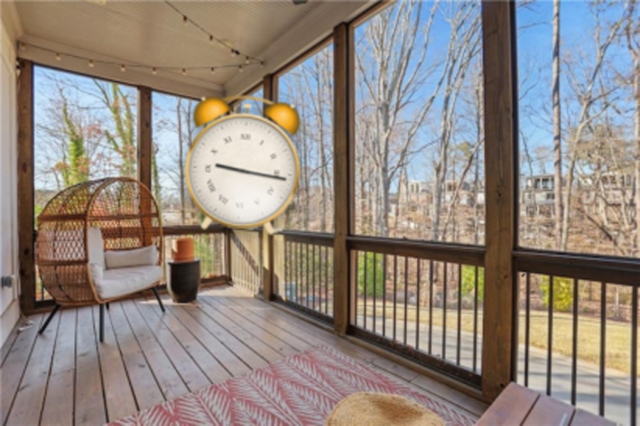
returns 9,16
